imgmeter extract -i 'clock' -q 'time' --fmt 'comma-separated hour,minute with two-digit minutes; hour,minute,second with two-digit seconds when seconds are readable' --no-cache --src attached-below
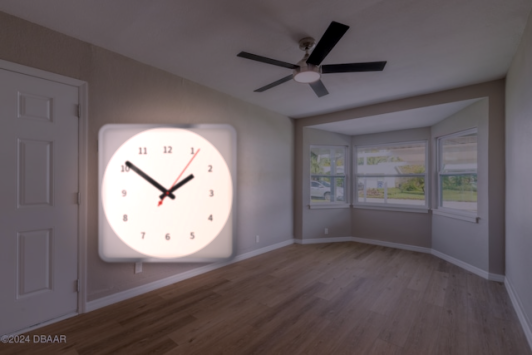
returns 1,51,06
